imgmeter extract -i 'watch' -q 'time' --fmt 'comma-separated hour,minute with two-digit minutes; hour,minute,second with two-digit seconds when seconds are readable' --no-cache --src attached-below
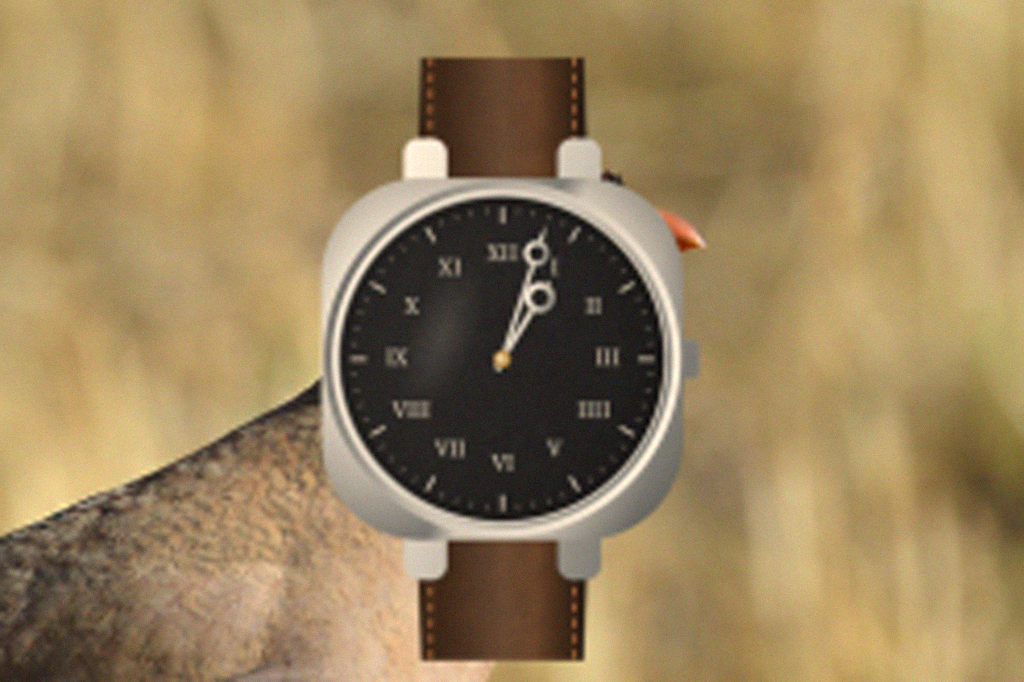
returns 1,03
